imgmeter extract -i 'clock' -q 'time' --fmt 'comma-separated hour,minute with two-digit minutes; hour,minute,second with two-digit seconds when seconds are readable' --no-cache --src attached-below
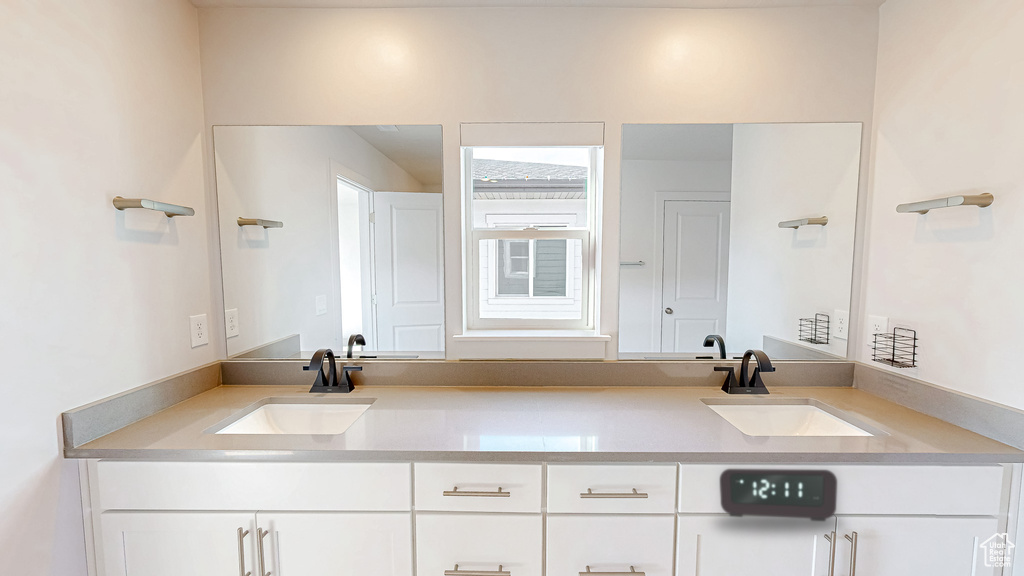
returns 12,11
